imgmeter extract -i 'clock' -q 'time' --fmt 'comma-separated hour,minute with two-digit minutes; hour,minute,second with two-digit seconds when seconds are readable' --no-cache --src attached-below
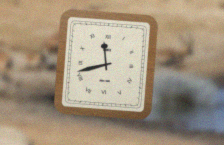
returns 11,42
